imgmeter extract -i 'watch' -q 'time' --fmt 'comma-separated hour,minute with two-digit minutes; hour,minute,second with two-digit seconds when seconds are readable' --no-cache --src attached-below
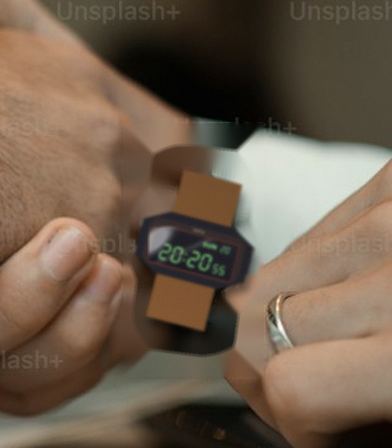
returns 20,20
